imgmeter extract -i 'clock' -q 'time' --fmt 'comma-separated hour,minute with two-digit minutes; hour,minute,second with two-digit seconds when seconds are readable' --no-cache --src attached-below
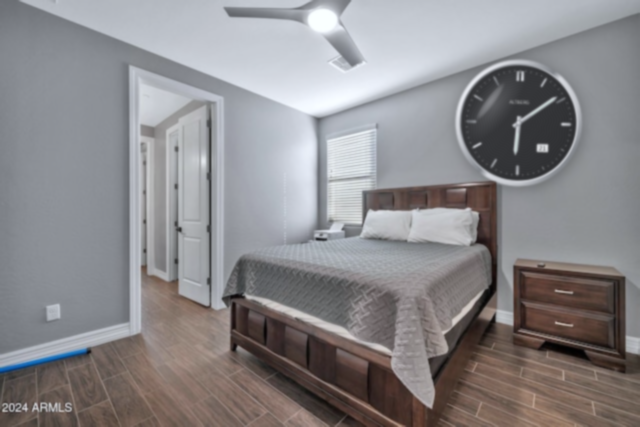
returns 6,09
